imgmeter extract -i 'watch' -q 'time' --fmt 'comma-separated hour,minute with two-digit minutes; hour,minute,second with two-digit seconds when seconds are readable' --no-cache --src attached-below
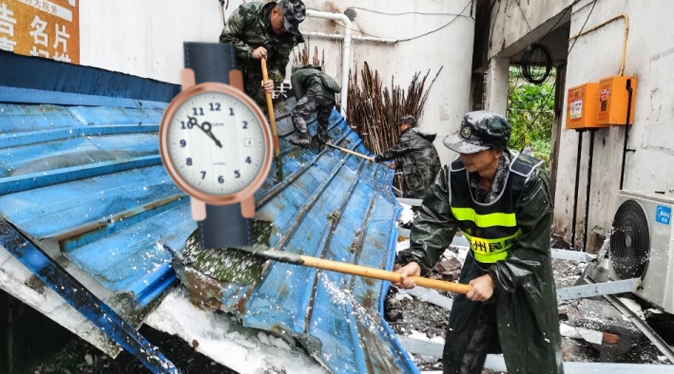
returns 10,52
